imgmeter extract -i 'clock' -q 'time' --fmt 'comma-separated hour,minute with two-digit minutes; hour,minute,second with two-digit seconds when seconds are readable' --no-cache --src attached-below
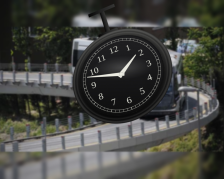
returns 1,48
